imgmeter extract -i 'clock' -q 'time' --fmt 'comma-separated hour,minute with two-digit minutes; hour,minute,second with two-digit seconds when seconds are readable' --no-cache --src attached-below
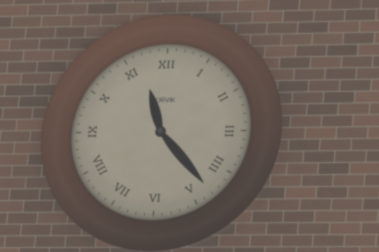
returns 11,23
